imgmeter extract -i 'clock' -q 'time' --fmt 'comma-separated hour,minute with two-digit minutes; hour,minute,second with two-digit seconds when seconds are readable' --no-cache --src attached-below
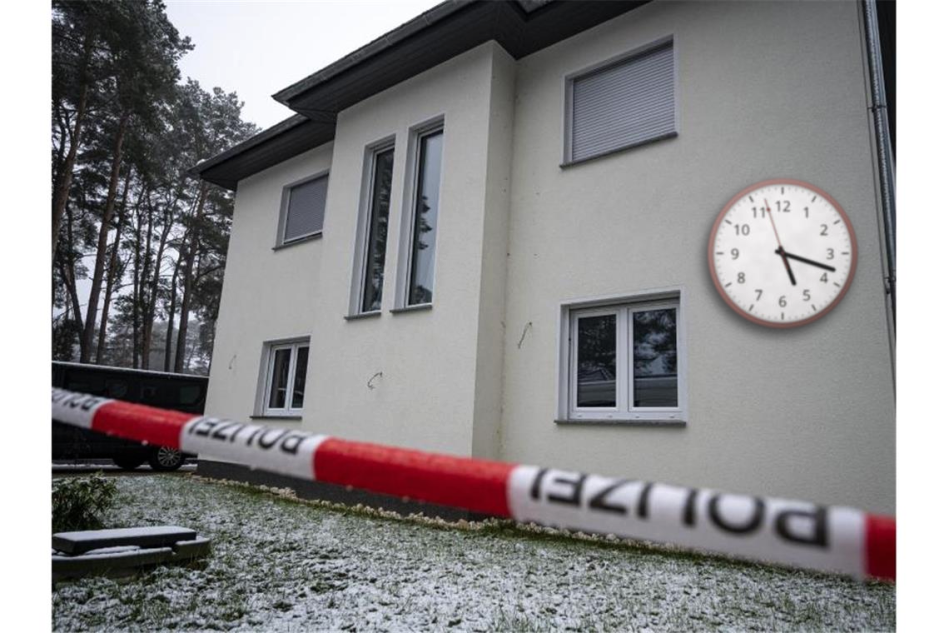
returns 5,17,57
